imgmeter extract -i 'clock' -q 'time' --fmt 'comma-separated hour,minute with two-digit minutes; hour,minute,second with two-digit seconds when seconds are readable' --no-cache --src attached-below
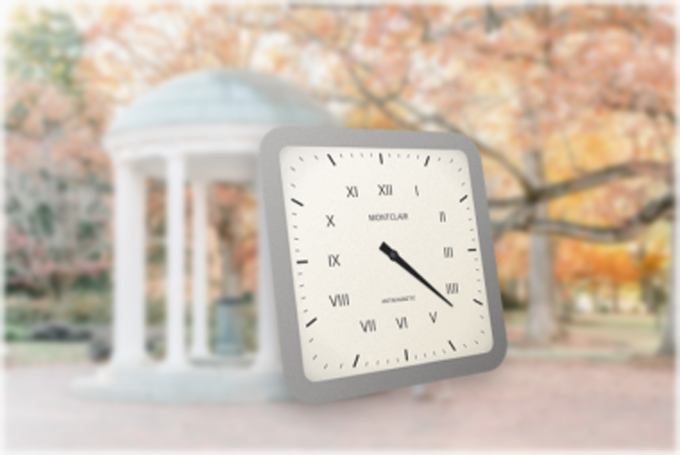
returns 4,22
